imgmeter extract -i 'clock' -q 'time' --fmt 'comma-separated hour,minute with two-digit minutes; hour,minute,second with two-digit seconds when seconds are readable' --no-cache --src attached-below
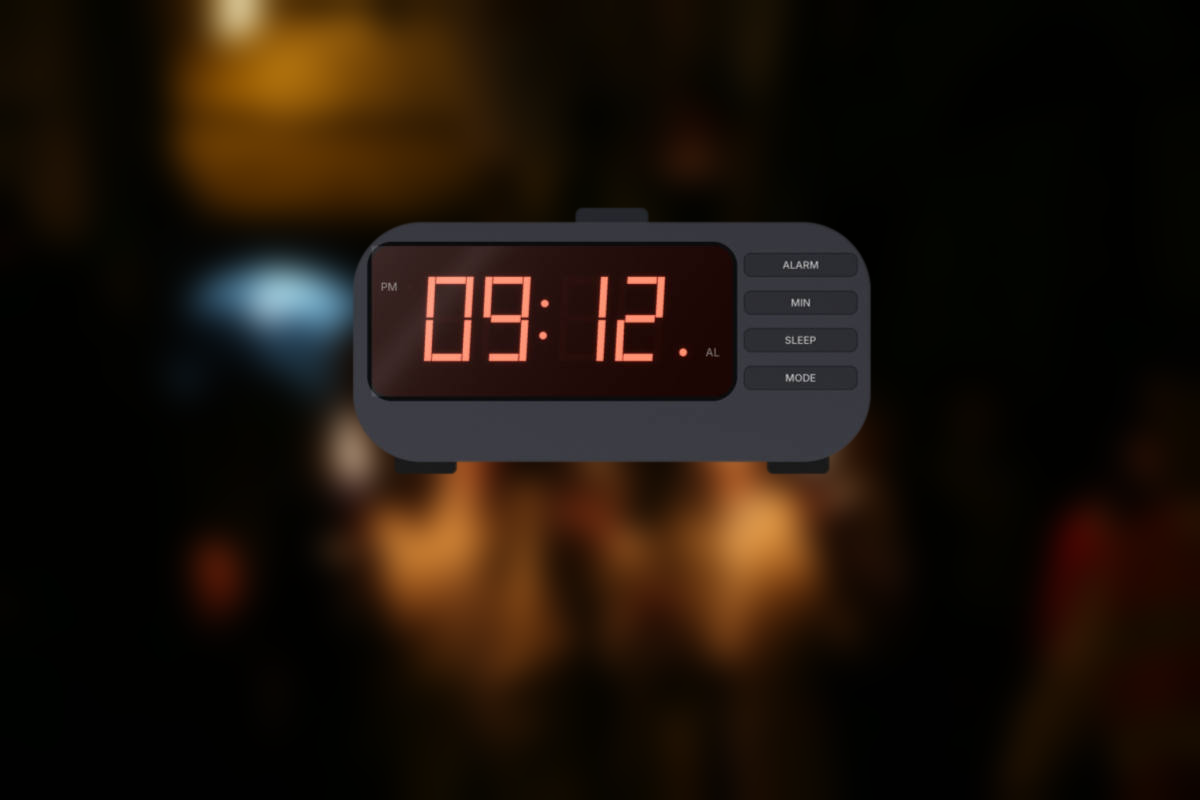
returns 9,12
